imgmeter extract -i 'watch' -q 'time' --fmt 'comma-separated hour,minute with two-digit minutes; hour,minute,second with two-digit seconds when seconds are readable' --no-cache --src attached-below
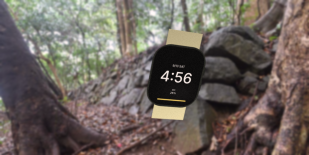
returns 4,56
